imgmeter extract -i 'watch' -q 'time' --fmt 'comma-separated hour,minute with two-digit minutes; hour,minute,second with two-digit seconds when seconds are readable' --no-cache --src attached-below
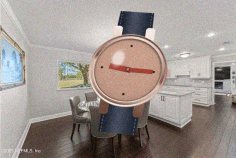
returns 9,15
